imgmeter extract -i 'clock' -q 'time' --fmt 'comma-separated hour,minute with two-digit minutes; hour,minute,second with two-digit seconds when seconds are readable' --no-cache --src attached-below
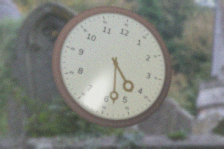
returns 4,28
